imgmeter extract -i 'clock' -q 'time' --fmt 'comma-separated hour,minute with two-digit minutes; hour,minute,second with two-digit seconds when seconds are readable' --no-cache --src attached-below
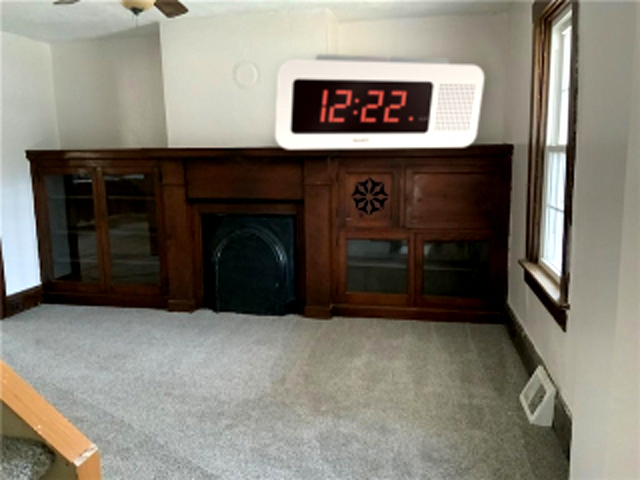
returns 12,22
